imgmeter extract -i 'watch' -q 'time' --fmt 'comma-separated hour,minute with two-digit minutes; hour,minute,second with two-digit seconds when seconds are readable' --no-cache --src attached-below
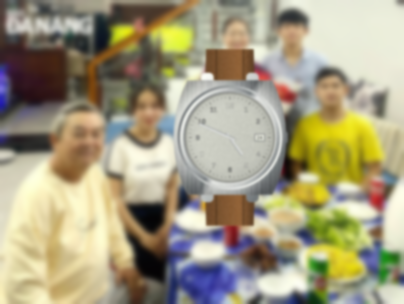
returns 4,49
